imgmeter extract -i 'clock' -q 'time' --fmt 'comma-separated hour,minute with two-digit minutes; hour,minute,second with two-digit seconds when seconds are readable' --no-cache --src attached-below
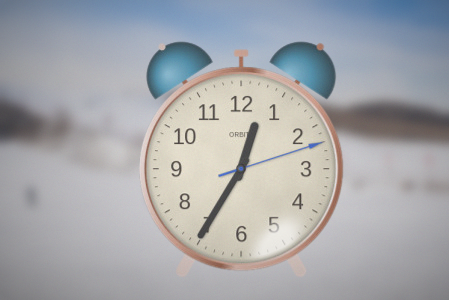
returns 12,35,12
